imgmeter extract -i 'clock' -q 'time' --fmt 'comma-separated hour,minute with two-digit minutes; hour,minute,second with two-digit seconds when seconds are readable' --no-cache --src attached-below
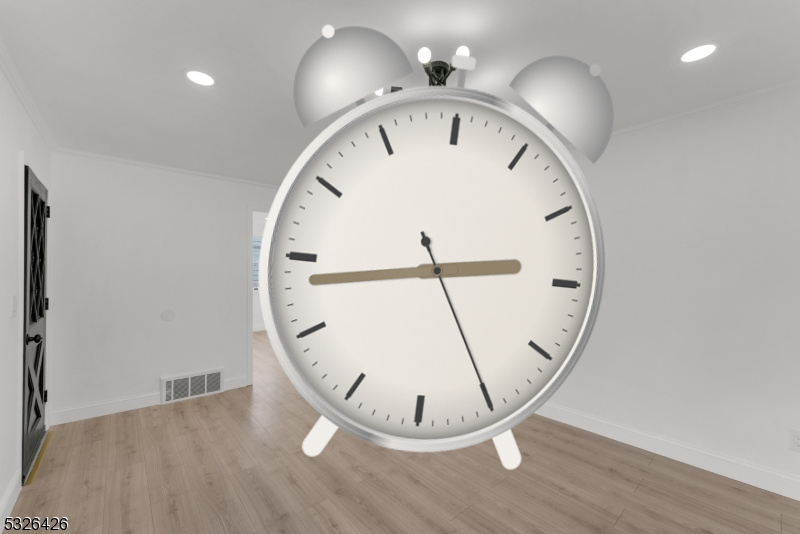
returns 2,43,25
